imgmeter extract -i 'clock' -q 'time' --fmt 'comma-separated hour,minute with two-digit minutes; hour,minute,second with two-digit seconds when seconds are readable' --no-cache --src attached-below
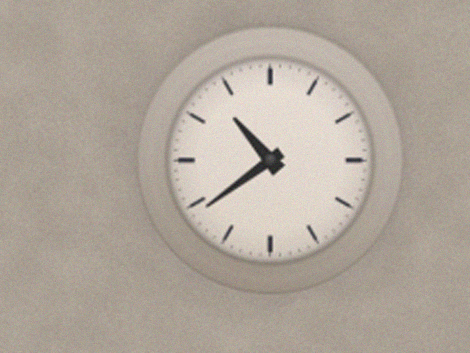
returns 10,39
